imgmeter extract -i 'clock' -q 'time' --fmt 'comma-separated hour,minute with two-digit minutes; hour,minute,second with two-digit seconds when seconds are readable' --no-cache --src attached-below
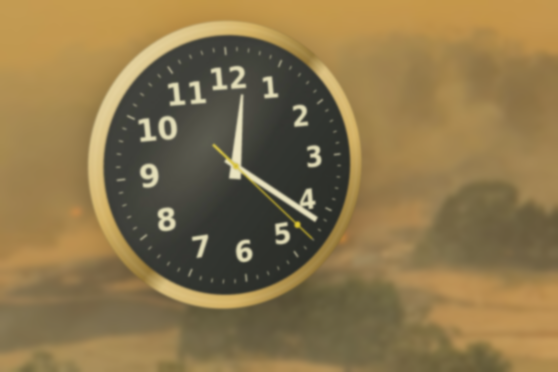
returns 12,21,23
